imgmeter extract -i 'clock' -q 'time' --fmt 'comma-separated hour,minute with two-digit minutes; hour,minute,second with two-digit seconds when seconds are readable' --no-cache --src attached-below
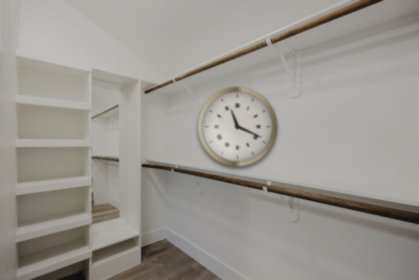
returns 11,19
